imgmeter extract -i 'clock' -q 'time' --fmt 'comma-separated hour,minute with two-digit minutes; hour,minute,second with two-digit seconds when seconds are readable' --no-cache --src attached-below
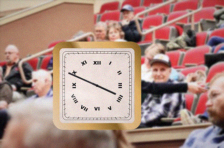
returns 3,49
